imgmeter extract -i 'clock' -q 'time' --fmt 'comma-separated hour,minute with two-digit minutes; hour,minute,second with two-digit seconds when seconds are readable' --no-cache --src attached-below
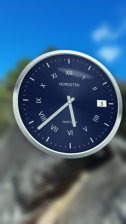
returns 5,38
